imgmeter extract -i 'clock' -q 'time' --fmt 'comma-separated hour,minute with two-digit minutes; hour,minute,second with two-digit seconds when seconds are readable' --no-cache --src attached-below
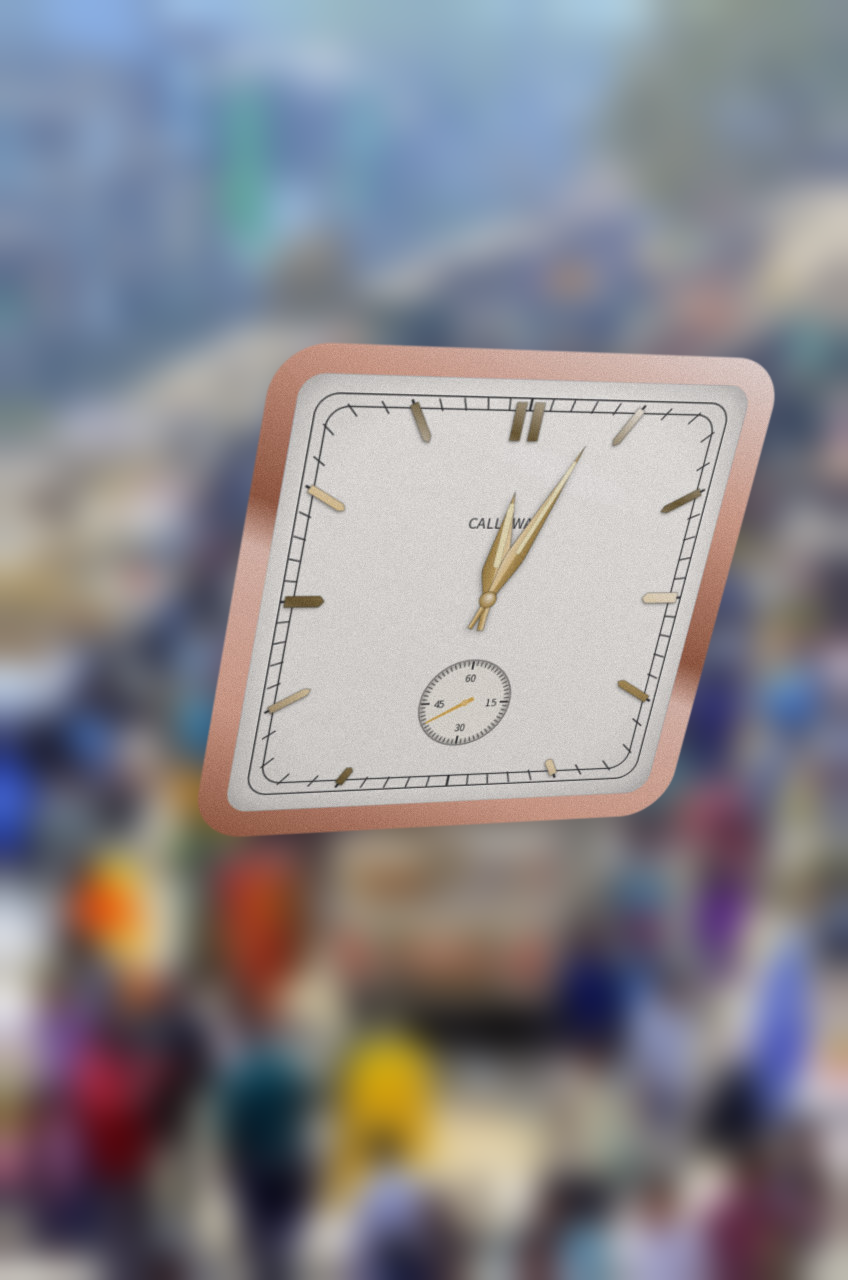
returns 12,03,40
